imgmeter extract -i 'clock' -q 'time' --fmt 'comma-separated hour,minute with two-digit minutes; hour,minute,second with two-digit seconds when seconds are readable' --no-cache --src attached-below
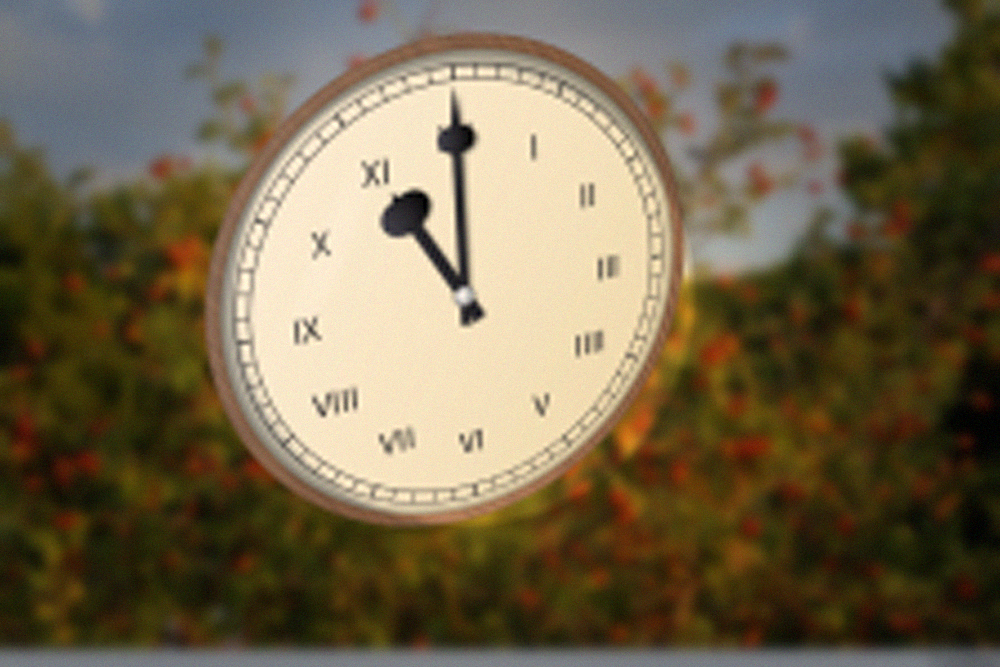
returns 11,00
